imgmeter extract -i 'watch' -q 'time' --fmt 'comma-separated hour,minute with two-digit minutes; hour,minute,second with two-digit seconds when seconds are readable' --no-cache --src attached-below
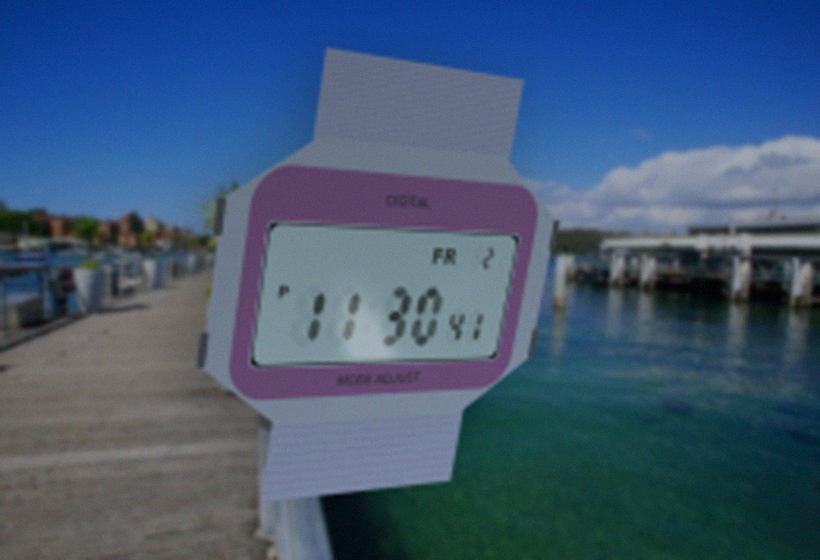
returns 11,30,41
